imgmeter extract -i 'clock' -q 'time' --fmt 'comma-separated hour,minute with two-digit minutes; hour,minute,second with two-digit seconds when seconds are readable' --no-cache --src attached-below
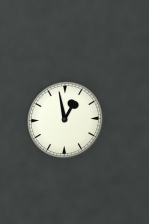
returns 12,58
